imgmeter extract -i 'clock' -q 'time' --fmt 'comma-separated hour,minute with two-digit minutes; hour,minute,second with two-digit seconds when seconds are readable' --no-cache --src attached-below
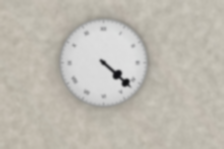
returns 4,22
